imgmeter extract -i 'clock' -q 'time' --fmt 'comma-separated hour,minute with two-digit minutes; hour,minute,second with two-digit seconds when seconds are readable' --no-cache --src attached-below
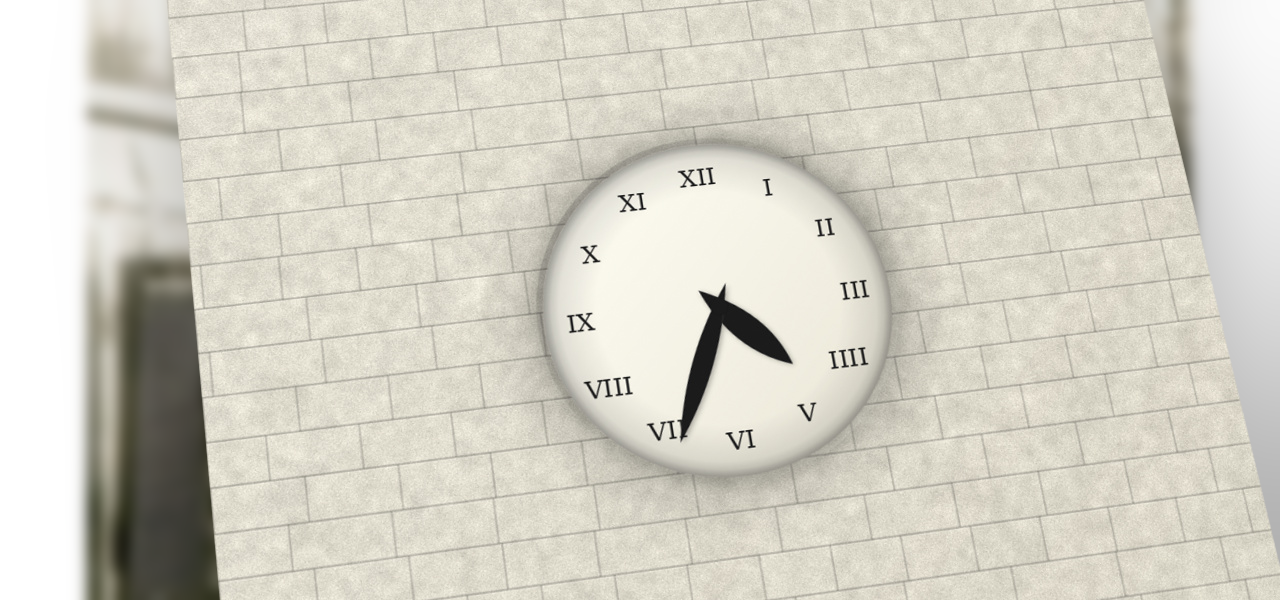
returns 4,34
